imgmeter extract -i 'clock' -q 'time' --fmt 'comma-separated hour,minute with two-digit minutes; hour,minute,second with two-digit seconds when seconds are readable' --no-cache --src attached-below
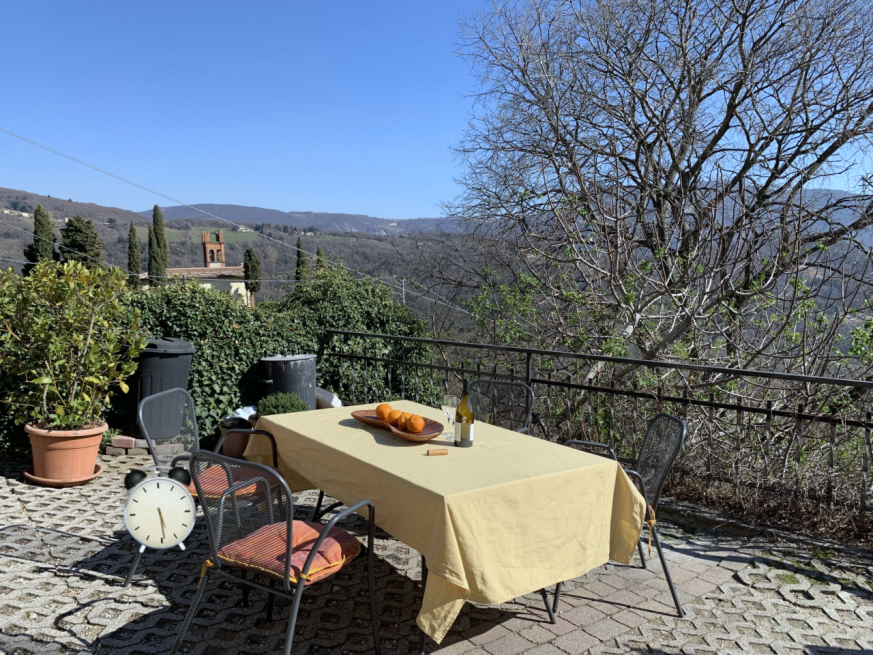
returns 5,29
